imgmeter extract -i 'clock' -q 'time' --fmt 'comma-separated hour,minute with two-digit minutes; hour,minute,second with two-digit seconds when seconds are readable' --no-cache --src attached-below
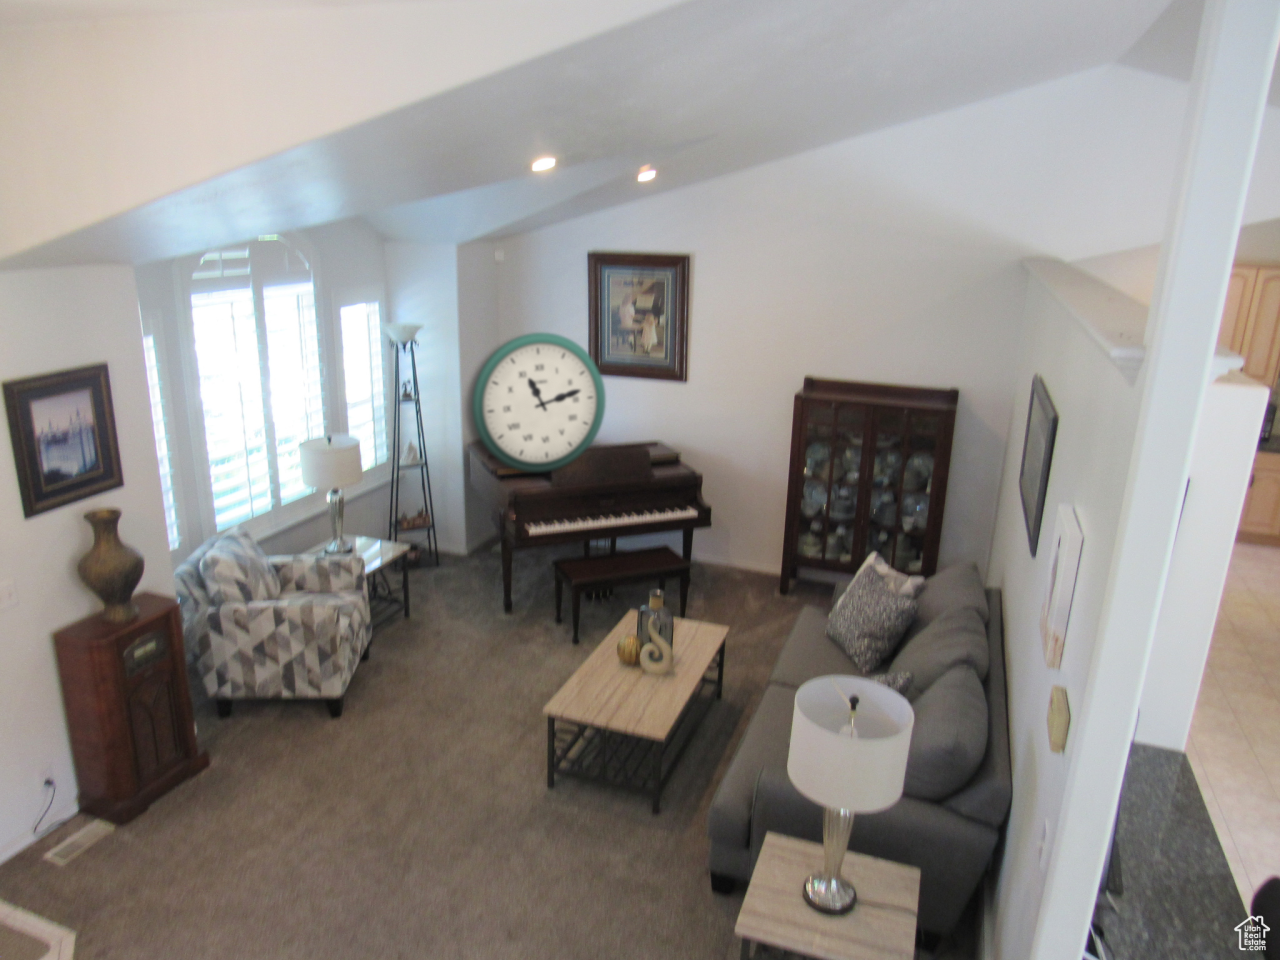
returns 11,13
